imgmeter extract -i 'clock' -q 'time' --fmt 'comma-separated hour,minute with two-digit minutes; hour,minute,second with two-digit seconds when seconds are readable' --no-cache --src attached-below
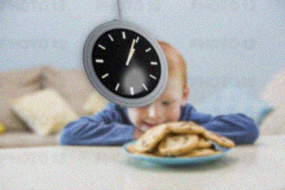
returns 1,04
